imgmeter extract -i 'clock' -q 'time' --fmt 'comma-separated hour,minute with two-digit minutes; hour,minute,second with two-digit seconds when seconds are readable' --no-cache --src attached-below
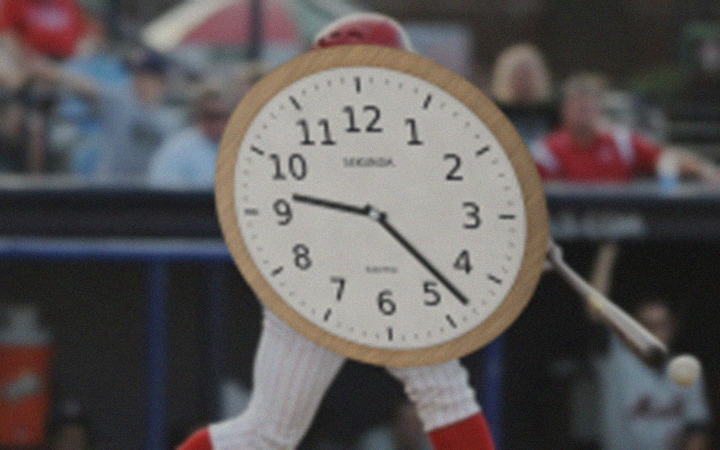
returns 9,23
